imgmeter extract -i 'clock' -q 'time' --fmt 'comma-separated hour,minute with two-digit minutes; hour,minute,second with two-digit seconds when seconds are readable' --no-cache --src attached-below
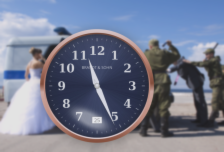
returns 11,26
